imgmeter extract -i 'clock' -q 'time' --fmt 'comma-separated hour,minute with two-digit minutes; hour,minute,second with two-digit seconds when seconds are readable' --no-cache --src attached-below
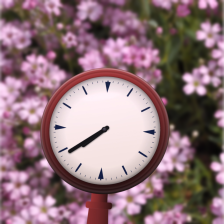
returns 7,39
